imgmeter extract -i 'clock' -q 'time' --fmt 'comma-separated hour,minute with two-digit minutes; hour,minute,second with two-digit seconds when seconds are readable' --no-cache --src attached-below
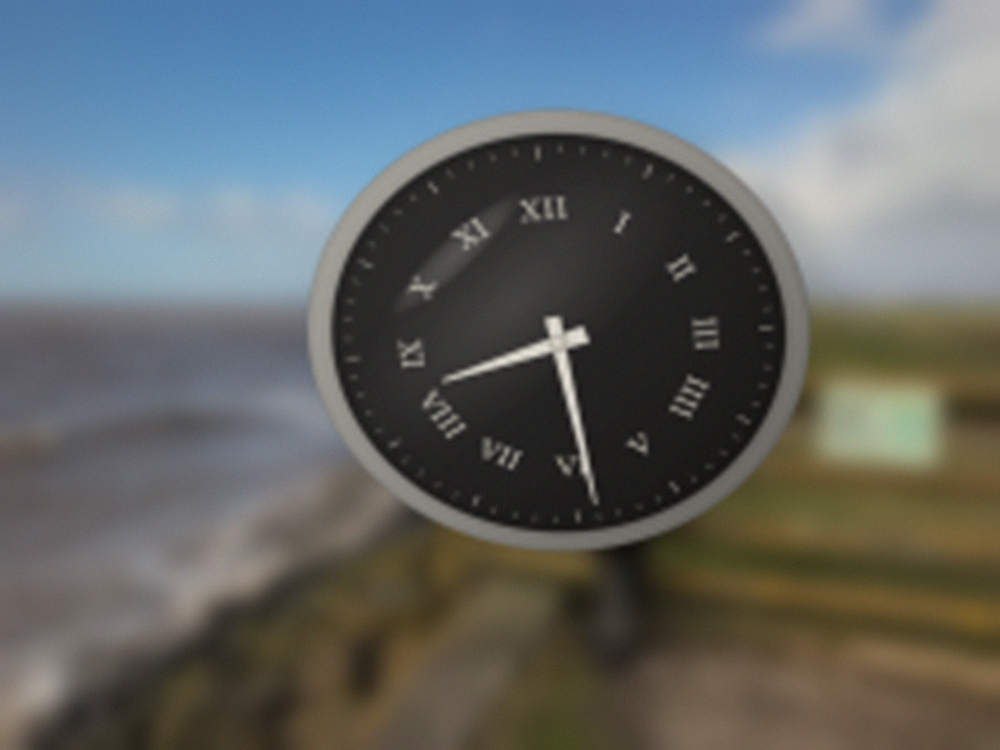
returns 8,29
